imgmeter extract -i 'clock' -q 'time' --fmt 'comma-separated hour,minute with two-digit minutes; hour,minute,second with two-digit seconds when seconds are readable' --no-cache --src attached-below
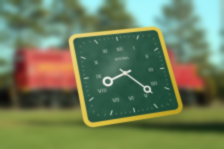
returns 8,23
